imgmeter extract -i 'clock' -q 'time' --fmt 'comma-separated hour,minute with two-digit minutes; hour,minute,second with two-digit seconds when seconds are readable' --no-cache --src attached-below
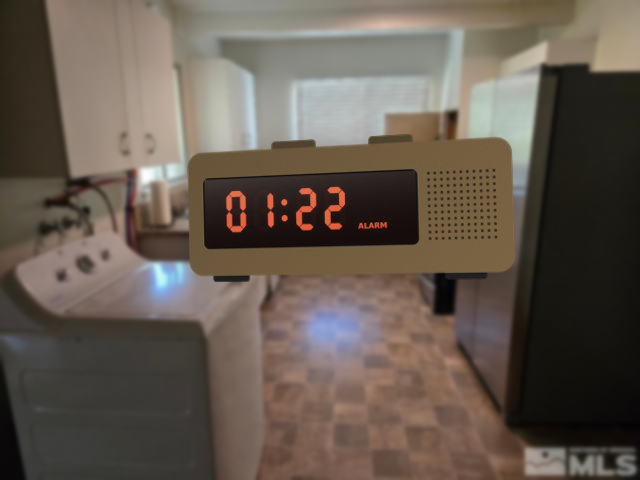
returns 1,22
